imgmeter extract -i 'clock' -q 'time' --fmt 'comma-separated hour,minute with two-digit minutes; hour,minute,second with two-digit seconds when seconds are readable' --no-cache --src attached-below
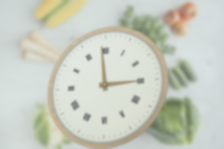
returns 2,59
